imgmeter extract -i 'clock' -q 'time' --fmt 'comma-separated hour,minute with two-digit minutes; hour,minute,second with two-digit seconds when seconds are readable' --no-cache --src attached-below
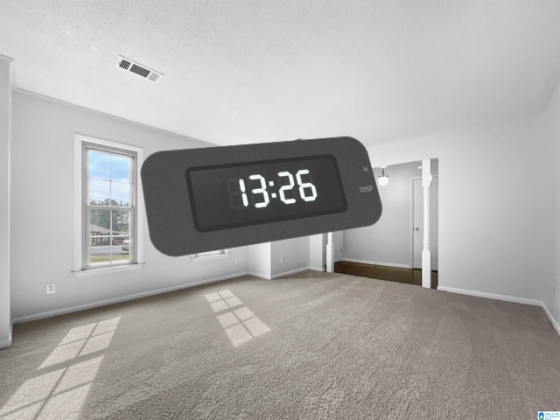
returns 13,26
